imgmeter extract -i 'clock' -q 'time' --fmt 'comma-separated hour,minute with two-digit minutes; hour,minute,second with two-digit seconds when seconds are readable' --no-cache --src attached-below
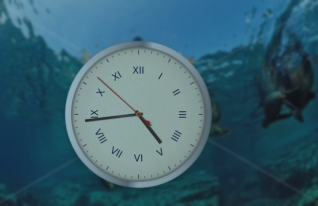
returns 4,43,52
